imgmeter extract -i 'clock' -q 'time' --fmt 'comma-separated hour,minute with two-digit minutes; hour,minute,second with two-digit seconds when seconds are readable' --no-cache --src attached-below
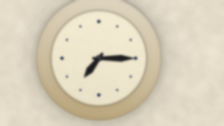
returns 7,15
